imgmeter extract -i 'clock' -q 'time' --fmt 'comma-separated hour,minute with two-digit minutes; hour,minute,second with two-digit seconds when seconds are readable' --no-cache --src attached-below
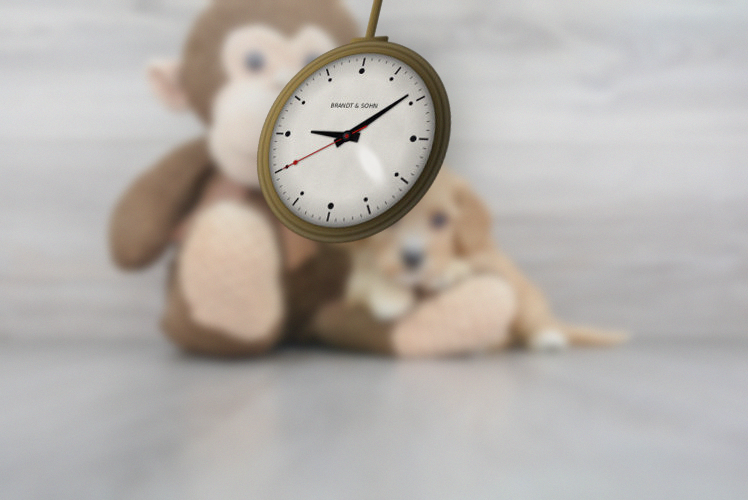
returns 9,08,40
